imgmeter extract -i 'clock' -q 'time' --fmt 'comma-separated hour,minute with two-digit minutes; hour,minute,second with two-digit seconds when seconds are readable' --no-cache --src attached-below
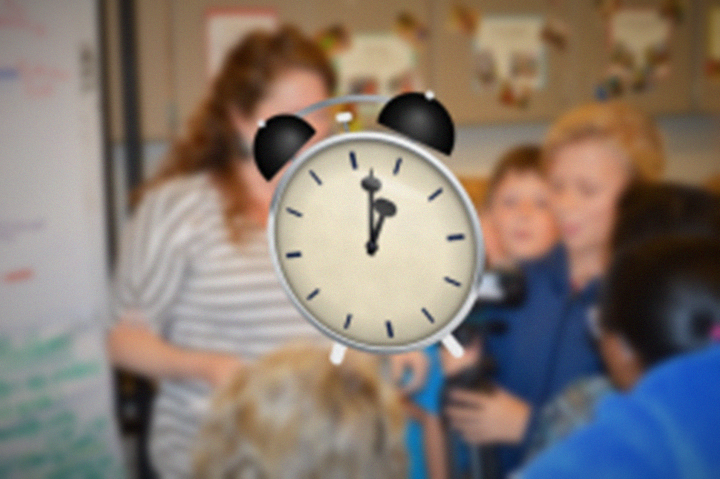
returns 1,02
